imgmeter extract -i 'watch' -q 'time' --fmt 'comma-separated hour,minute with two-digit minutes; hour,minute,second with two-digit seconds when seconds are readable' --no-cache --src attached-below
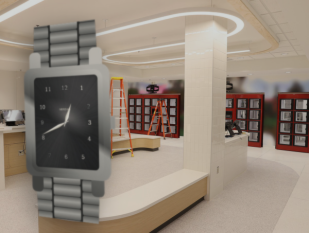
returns 12,41
